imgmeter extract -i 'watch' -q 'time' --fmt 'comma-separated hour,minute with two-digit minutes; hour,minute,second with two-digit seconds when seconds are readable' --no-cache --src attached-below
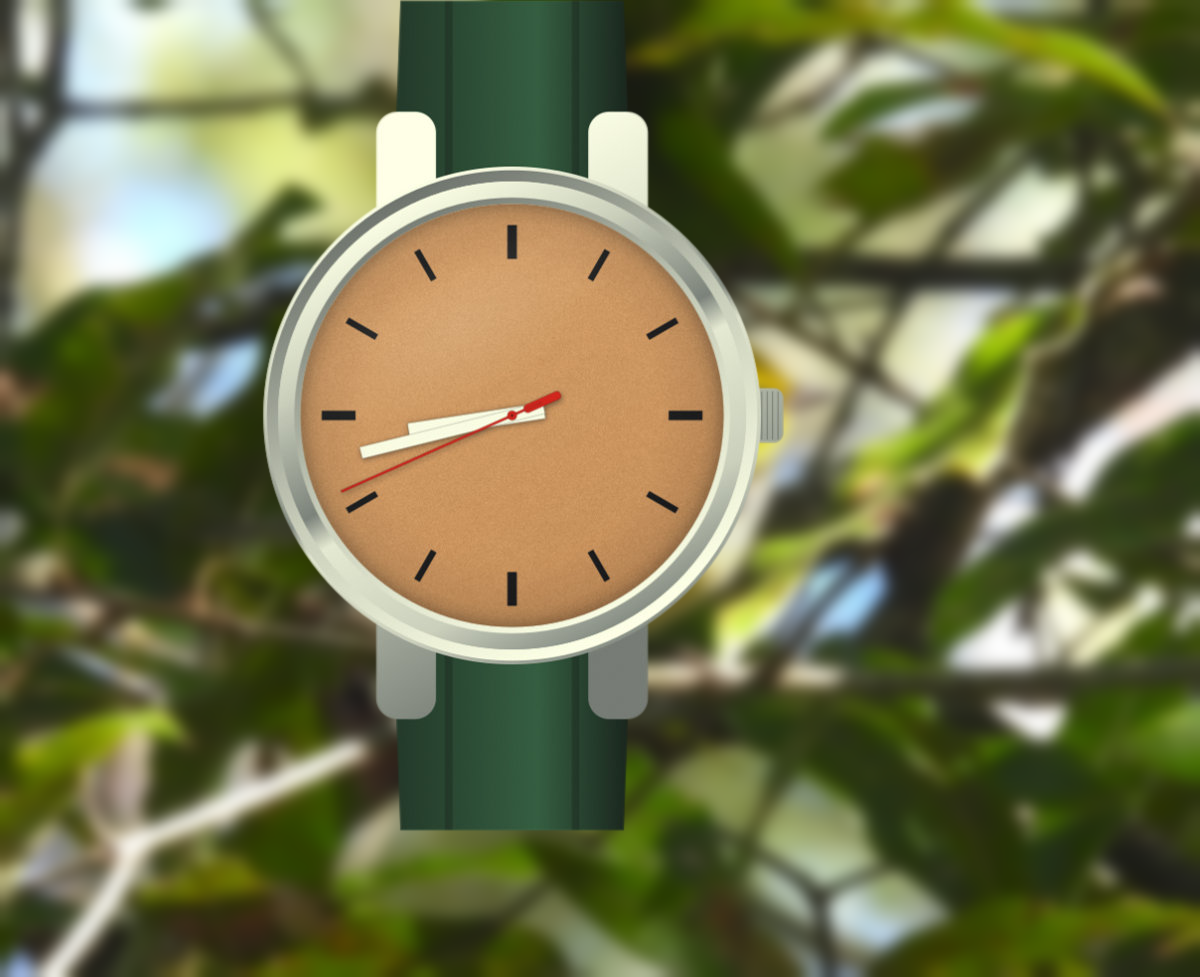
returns 8,42,41
